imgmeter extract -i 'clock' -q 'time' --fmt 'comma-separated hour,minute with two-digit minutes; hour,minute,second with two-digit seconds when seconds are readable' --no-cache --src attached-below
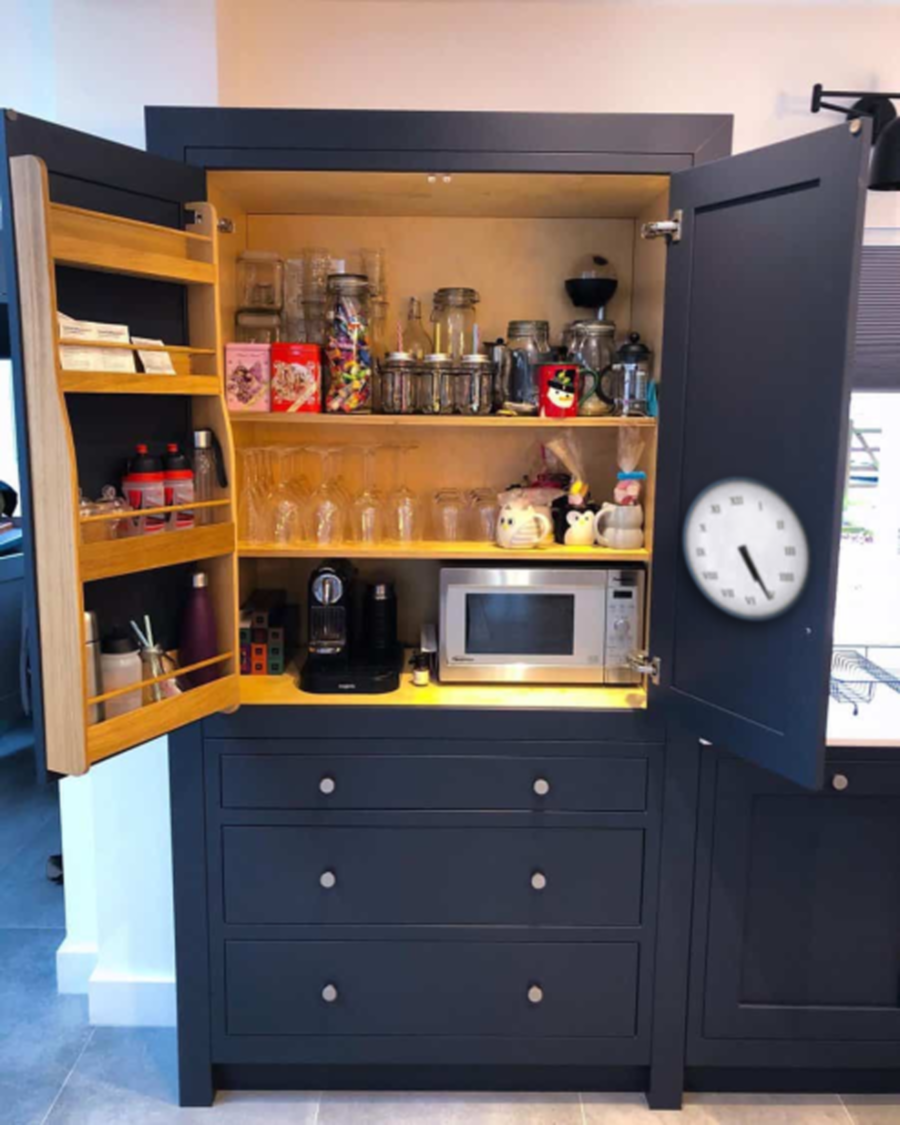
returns 5,26
